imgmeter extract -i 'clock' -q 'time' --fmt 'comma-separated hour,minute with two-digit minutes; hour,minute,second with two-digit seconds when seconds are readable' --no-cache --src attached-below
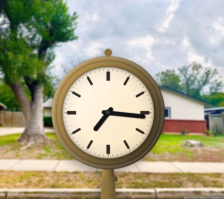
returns 7,16
